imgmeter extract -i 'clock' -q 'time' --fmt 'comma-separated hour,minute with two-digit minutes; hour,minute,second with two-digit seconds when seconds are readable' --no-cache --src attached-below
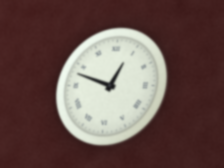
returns 12,48
